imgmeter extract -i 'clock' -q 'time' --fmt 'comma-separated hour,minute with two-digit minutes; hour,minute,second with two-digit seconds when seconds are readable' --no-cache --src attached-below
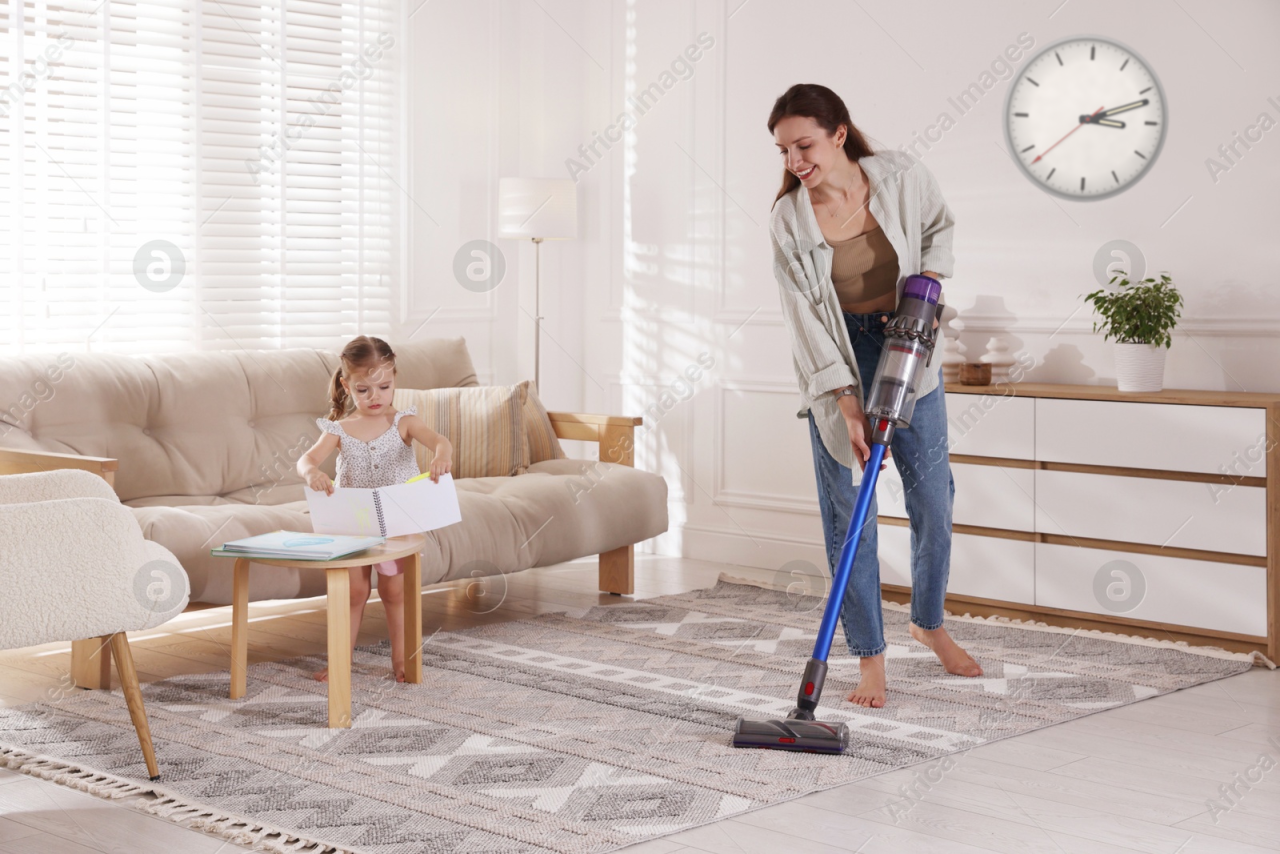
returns 3,11,38
